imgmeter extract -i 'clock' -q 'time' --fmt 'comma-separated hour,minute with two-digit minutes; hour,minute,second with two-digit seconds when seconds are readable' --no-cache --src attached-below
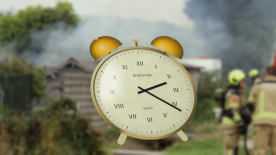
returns 2,21
